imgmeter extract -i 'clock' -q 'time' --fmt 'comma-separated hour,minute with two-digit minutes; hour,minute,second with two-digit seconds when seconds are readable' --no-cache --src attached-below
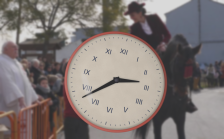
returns 2,38
